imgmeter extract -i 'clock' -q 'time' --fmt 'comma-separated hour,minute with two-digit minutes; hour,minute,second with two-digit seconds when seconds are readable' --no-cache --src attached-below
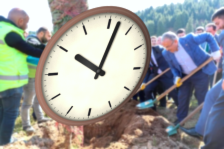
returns 10,02
